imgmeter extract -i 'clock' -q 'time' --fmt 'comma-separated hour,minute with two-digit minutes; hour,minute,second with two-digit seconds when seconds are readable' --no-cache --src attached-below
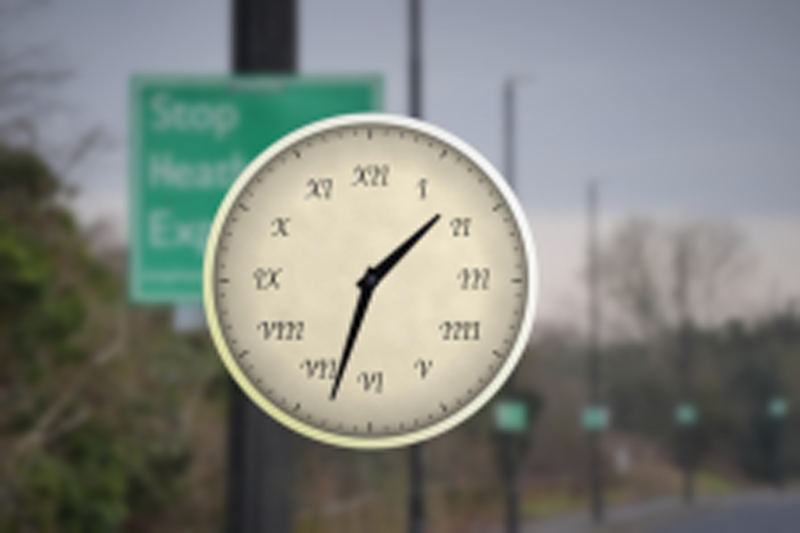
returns 1,33
